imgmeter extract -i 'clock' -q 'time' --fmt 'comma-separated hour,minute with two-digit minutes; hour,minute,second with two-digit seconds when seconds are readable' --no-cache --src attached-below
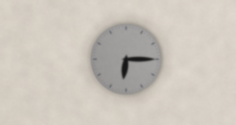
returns 6,15
